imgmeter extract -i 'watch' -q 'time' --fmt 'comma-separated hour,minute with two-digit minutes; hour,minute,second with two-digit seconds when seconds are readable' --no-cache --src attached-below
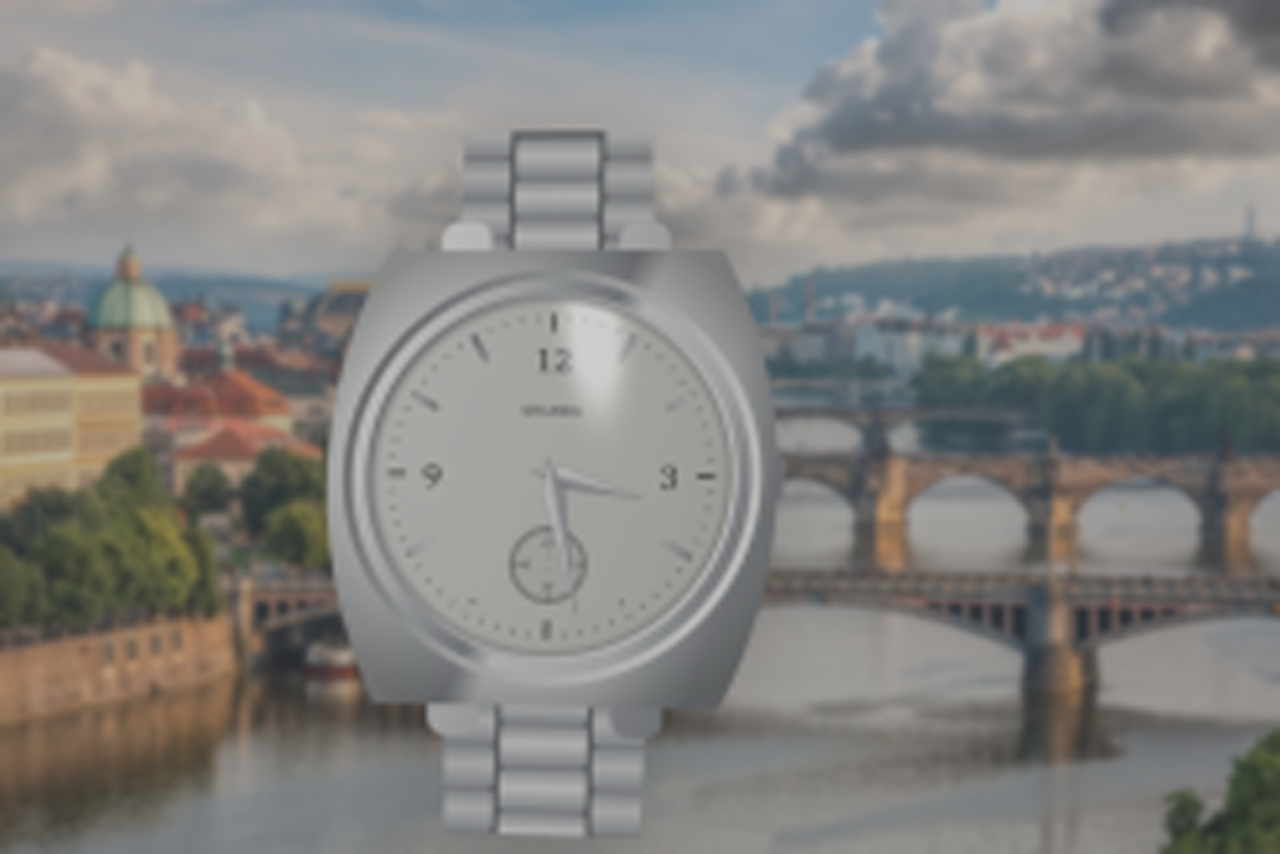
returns 3,28
